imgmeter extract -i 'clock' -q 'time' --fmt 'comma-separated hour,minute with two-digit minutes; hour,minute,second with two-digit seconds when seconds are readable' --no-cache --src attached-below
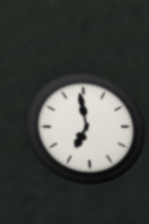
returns 6,59
